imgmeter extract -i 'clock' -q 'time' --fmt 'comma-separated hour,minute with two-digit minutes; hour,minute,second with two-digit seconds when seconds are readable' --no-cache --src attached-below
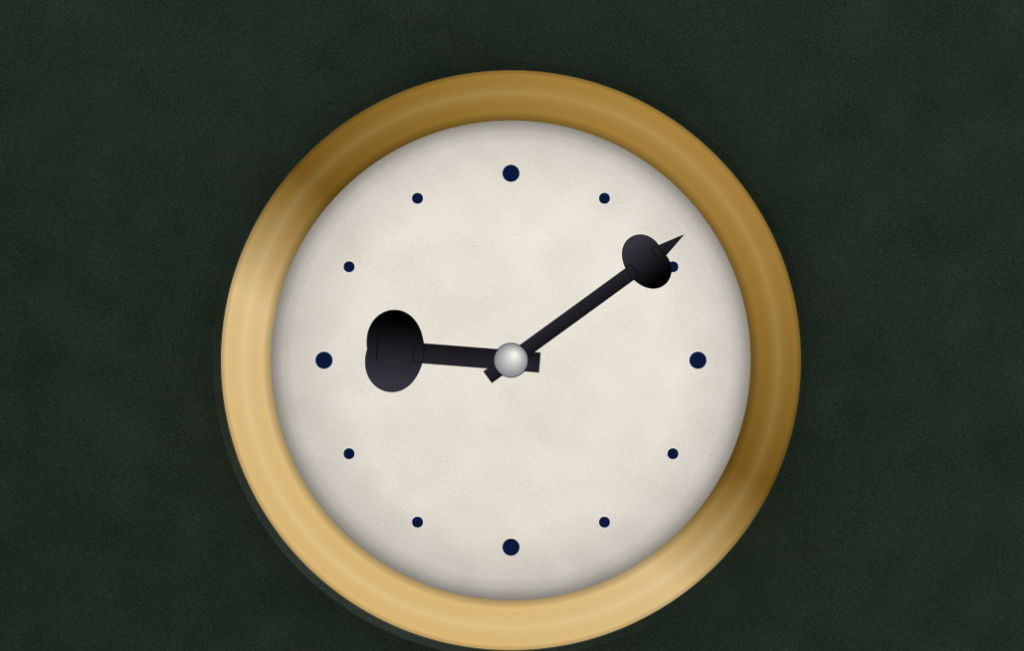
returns 9,09
